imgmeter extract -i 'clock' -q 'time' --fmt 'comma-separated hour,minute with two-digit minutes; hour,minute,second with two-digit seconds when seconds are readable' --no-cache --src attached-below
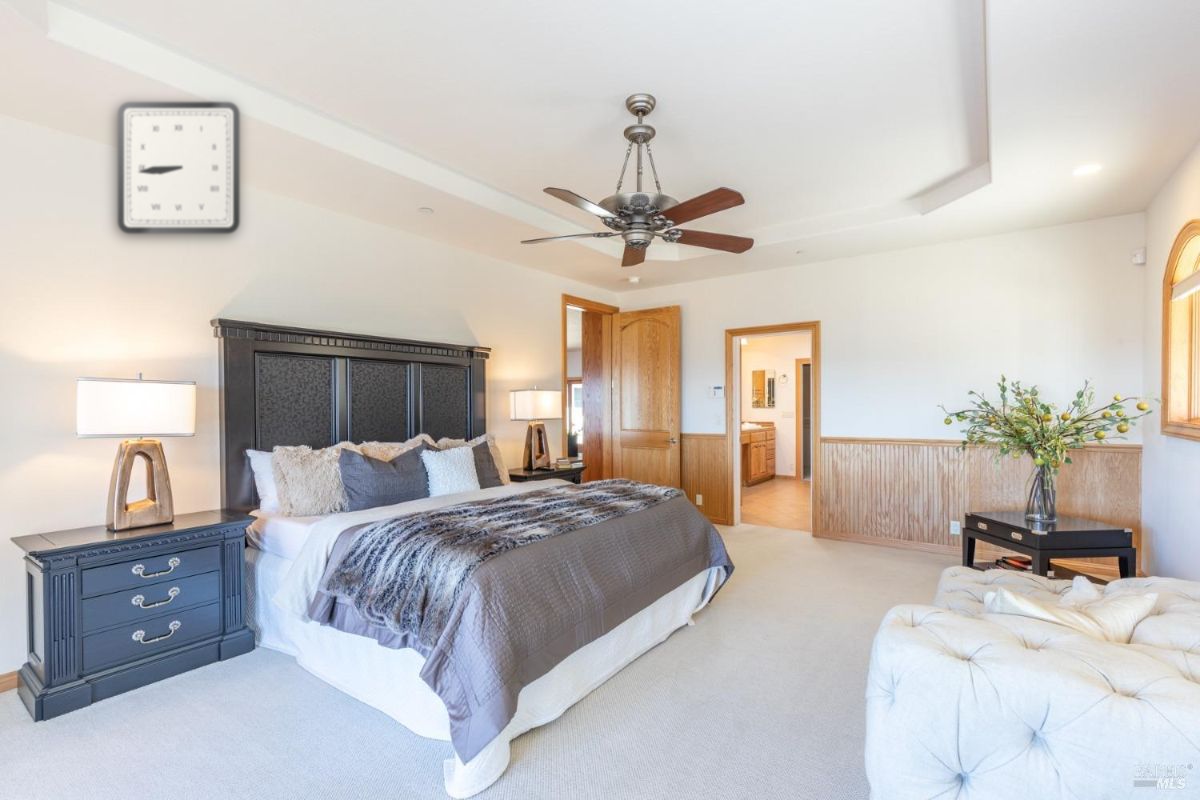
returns 8,44
